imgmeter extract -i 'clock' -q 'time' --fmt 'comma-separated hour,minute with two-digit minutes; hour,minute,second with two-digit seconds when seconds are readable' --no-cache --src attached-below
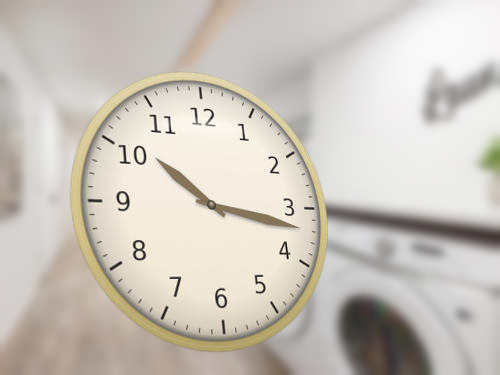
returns 10,17
